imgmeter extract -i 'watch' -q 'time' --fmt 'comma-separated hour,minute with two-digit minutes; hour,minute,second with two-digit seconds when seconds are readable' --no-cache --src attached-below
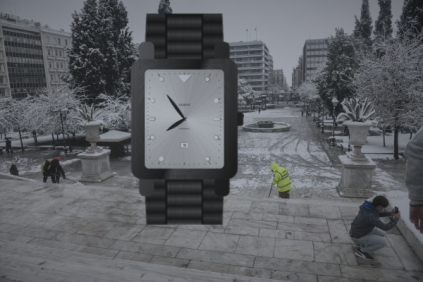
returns 7,54
